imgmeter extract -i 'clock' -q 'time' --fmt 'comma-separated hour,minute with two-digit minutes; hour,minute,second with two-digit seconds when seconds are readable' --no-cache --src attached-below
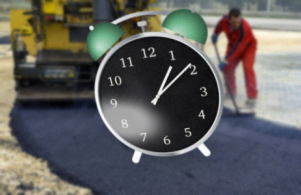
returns 1,09
